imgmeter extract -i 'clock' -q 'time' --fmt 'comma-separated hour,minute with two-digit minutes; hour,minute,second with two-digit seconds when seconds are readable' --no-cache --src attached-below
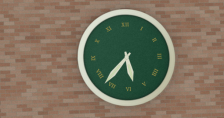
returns 5,37
